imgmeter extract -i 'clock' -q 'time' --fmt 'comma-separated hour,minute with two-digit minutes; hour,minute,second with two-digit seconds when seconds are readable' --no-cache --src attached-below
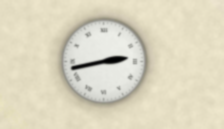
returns 2,43
